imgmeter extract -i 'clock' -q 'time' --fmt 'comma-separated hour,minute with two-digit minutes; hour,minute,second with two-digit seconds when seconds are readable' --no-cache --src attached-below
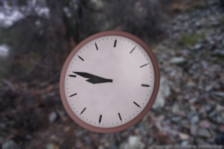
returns 8,46
